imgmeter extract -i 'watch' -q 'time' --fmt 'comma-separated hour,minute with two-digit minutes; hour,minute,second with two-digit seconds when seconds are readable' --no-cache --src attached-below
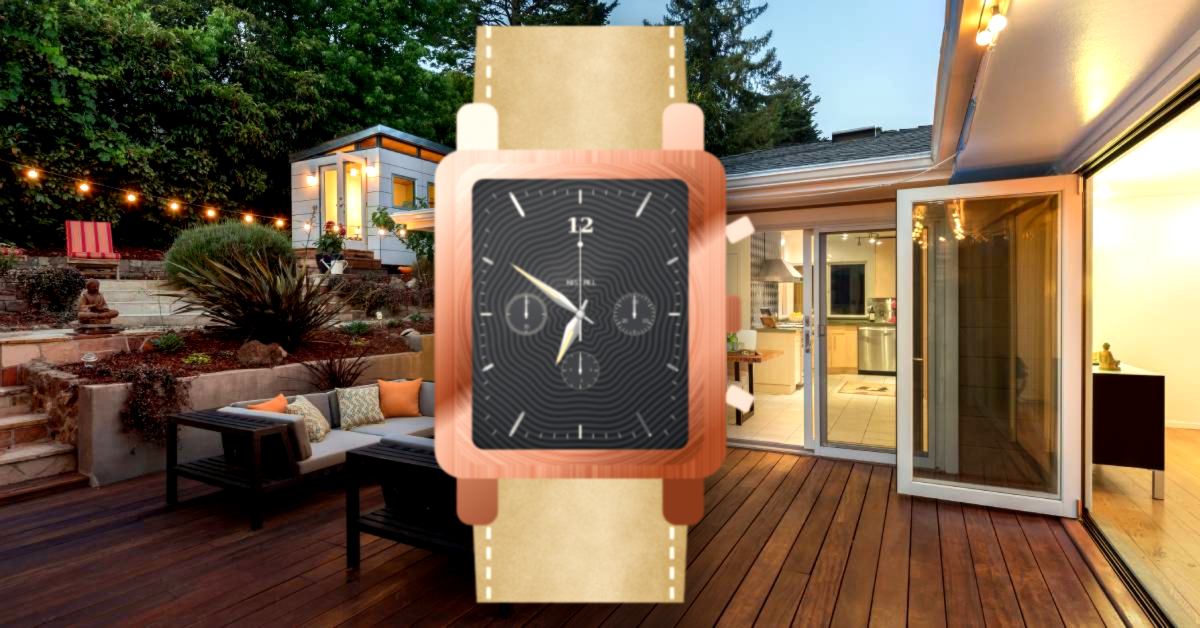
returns 6,51
